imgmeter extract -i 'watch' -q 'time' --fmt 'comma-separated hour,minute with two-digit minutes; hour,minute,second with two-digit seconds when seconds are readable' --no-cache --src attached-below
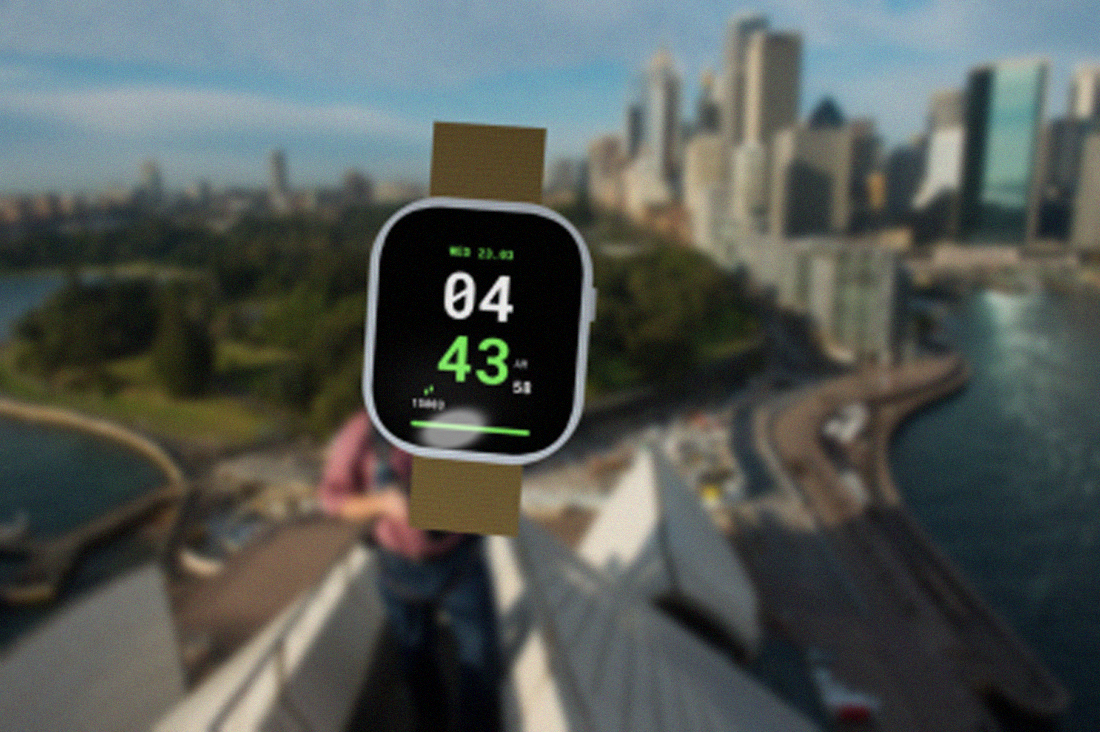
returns 4,43
